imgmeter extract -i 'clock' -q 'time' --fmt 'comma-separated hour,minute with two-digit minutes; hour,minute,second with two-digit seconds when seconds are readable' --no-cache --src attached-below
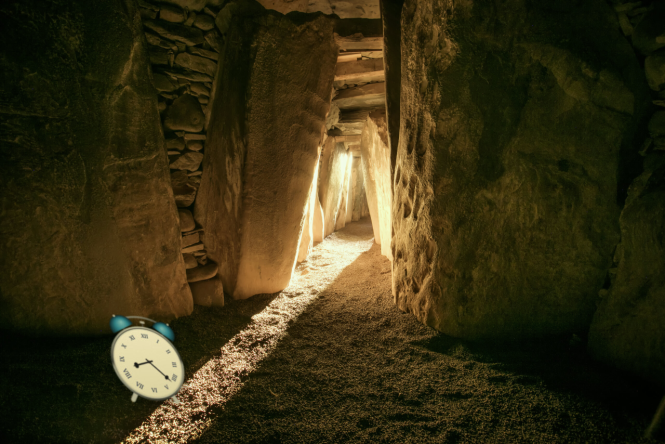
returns 8,22
